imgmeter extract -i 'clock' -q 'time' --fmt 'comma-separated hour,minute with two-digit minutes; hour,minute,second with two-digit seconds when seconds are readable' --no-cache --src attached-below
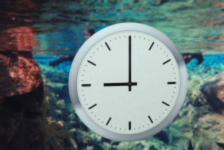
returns 9,00
